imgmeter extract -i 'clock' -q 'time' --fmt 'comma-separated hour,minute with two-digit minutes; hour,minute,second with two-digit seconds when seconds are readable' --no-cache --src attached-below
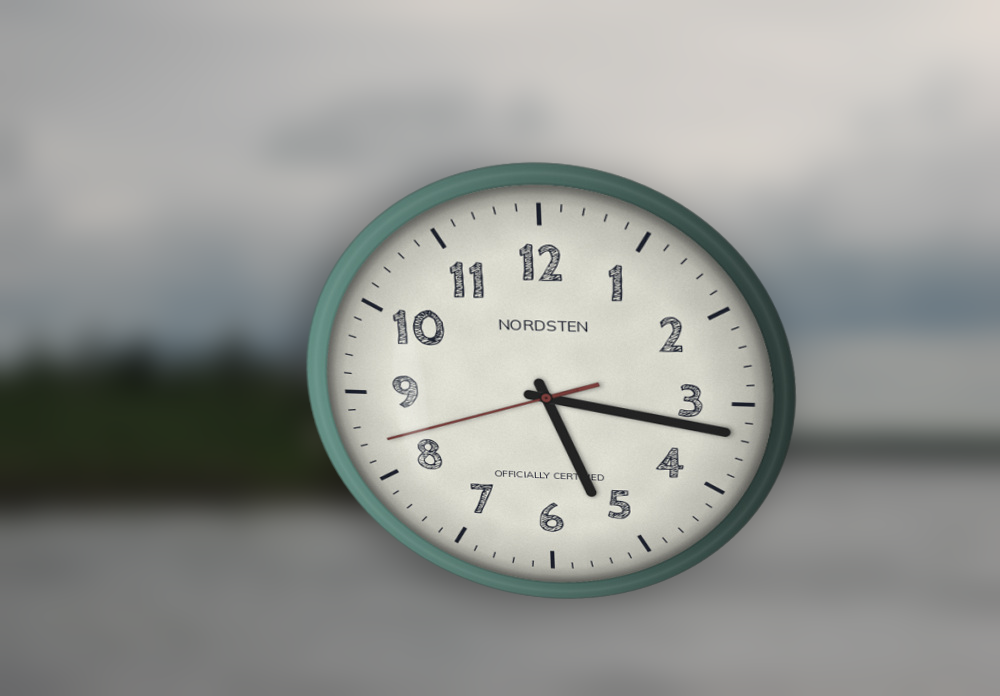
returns 5,16,42
